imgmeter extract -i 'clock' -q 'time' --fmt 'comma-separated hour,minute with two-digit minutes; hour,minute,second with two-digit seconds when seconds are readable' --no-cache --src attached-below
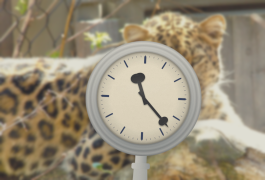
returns 11,23
